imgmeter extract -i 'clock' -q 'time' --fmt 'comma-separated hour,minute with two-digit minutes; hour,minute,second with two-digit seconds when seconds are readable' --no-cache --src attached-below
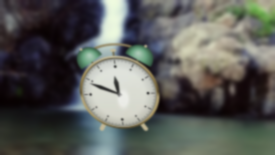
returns 11,49
